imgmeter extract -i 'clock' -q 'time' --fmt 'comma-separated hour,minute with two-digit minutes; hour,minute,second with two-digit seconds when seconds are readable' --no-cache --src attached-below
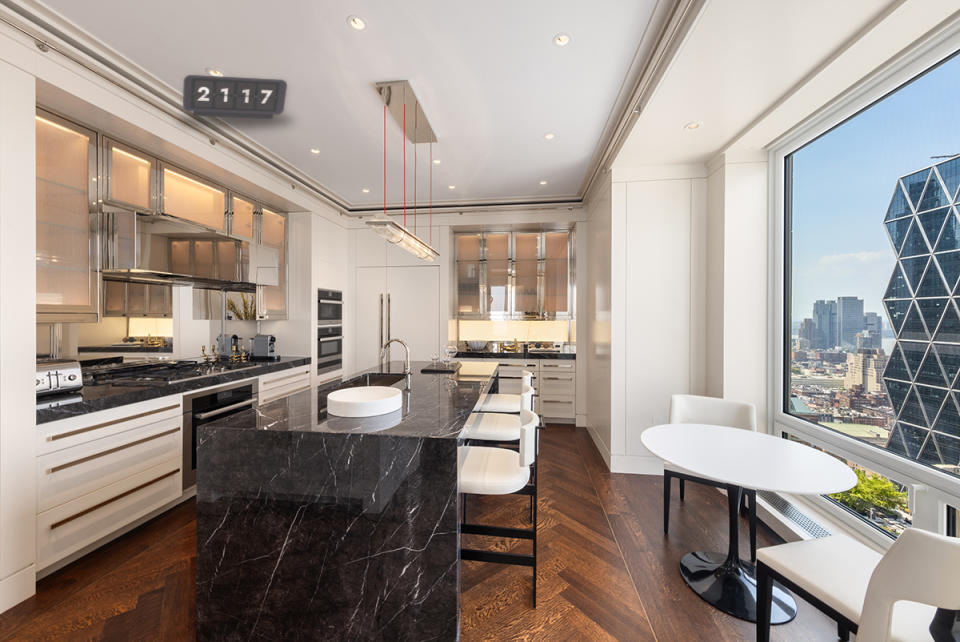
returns 21,17
